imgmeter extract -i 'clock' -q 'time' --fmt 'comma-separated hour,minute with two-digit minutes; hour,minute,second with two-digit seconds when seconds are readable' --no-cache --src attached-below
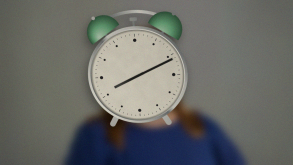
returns 8,11
